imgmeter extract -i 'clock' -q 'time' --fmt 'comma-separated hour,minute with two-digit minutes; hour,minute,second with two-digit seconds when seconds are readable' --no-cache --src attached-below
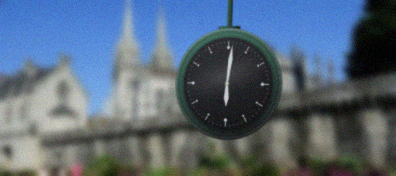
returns 6,01
